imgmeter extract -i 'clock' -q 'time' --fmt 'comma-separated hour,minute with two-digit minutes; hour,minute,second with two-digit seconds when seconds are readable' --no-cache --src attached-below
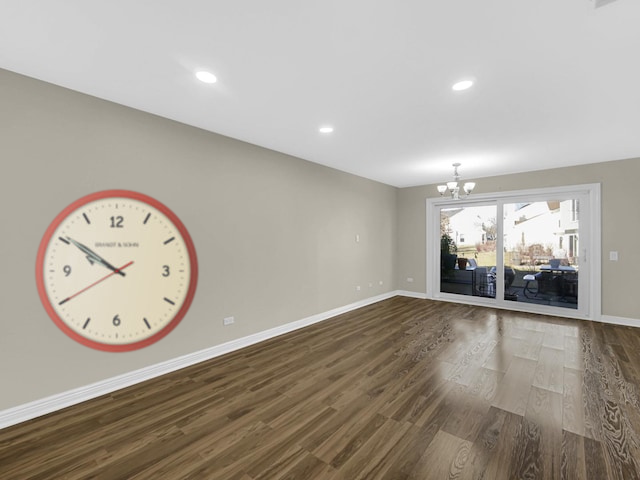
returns 9,50,40
